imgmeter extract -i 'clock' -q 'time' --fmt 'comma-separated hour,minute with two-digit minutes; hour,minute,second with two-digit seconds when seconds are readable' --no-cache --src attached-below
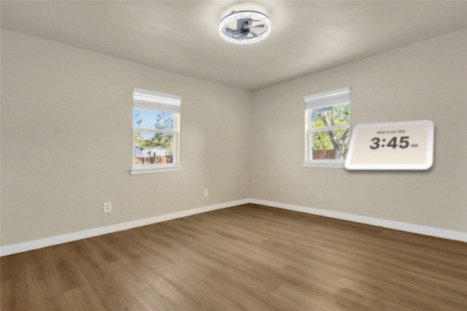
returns 3,45
